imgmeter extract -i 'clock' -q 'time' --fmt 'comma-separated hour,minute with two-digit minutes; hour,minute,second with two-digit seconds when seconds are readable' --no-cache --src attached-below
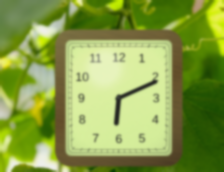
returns 6,11
